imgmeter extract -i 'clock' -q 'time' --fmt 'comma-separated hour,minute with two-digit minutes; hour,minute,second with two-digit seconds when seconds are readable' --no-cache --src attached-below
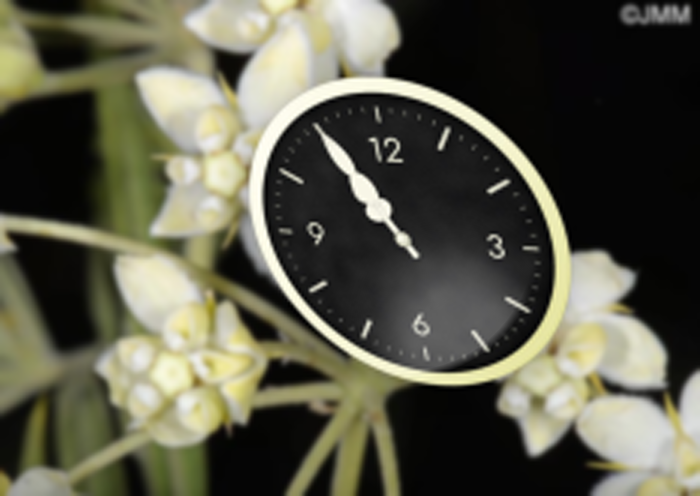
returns 10,55
